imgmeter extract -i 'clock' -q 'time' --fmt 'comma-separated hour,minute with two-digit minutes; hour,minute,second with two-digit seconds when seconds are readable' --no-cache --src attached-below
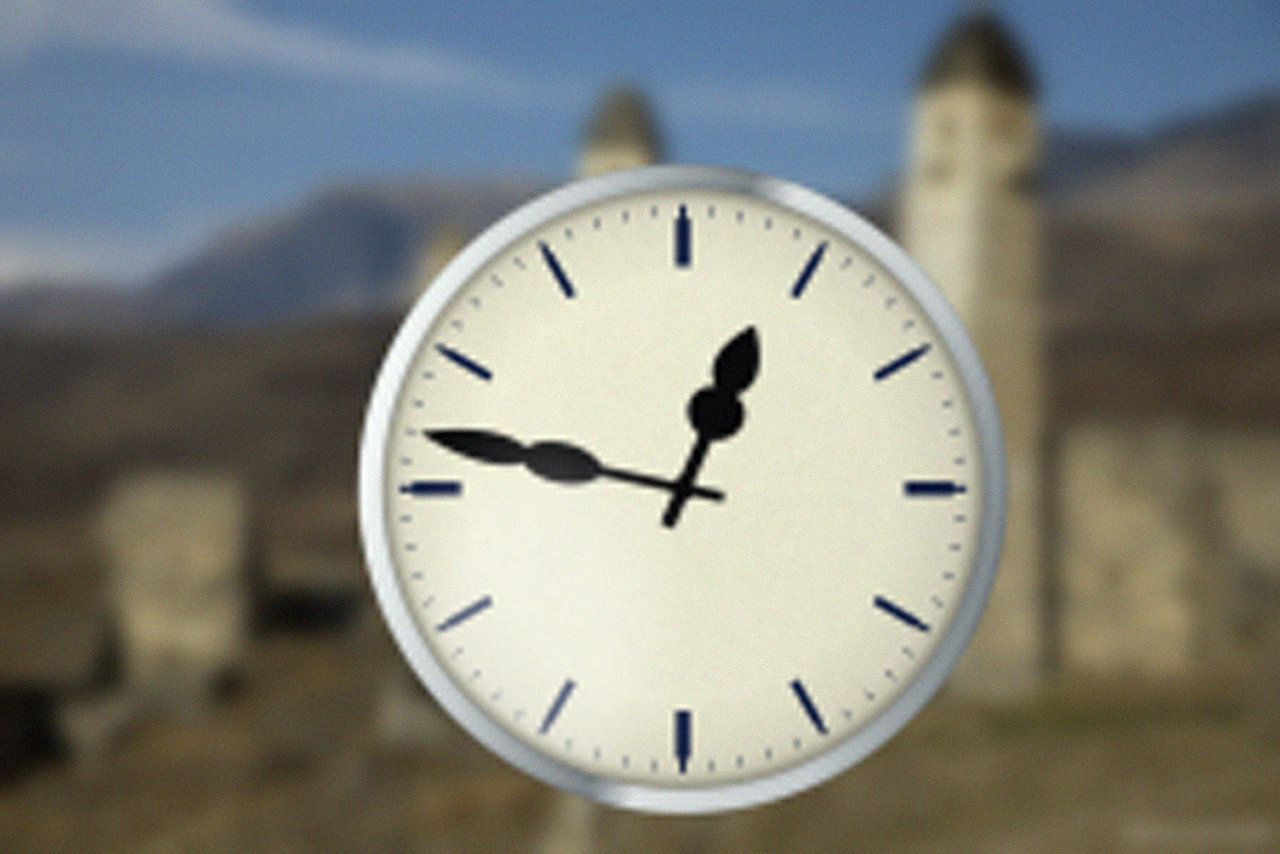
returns 12,47
